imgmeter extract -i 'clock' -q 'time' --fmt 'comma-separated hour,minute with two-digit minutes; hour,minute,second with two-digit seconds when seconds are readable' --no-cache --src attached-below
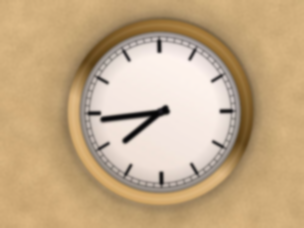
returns 7,44
